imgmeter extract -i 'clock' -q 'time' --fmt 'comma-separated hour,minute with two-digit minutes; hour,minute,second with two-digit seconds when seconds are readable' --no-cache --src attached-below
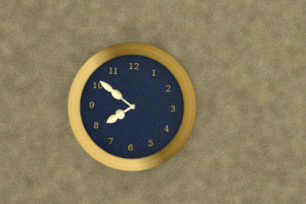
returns 7,51
